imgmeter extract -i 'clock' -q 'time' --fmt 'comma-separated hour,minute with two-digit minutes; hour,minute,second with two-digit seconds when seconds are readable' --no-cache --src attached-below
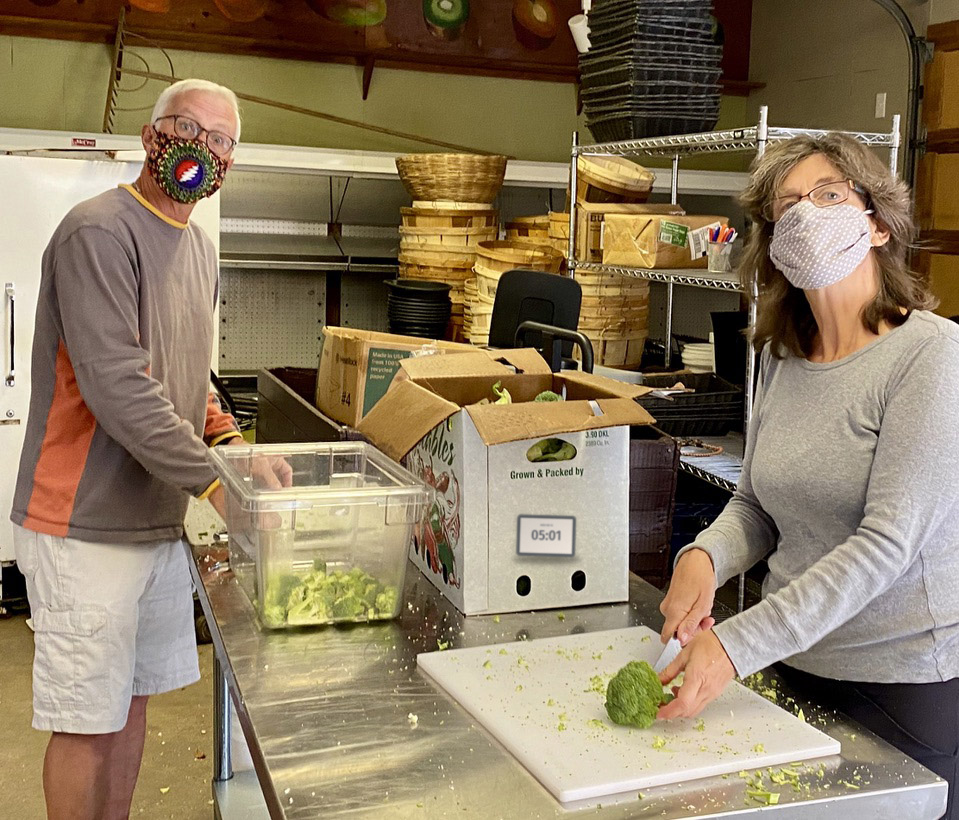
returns 5,01
